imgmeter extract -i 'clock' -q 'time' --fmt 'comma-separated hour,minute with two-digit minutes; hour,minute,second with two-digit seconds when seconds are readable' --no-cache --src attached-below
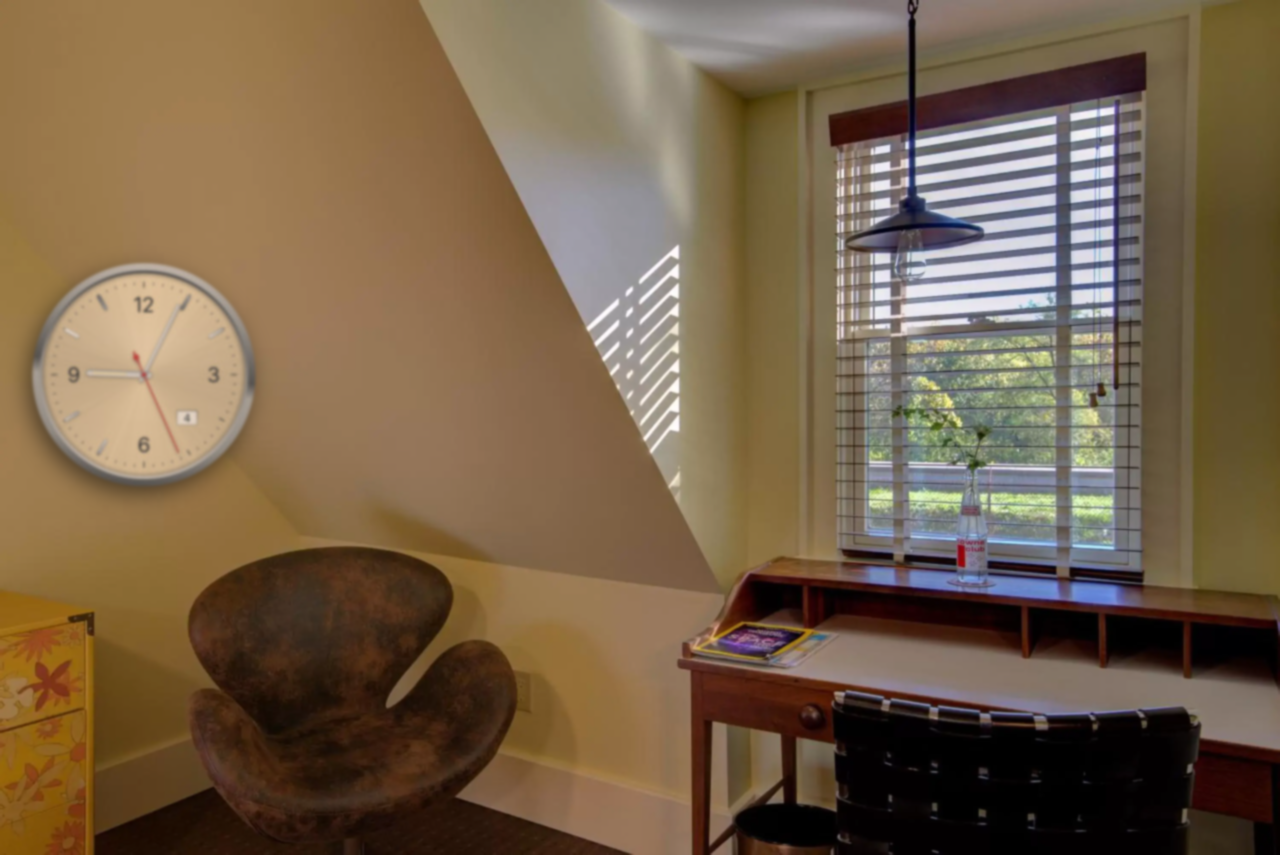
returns 9,04,26
